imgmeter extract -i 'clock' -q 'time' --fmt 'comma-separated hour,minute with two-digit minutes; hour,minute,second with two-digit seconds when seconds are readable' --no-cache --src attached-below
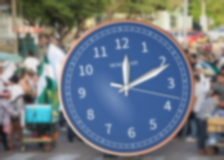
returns 12,11,18
